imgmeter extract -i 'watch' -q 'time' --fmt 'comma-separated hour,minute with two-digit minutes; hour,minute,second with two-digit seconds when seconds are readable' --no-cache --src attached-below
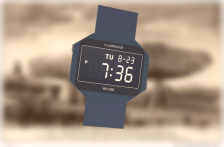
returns 7,36
